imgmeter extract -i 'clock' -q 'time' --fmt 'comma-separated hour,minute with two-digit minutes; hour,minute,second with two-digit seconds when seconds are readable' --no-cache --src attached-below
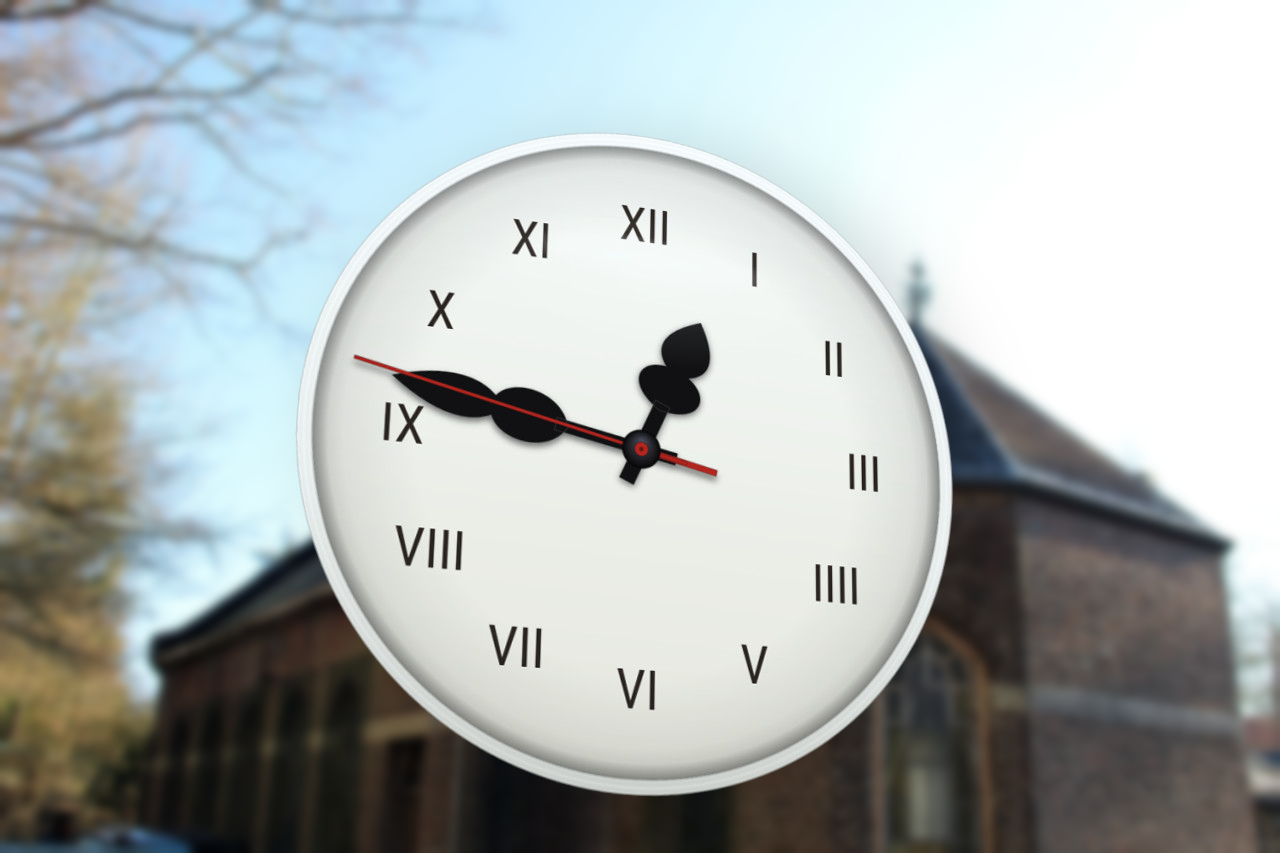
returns 12,46,47
